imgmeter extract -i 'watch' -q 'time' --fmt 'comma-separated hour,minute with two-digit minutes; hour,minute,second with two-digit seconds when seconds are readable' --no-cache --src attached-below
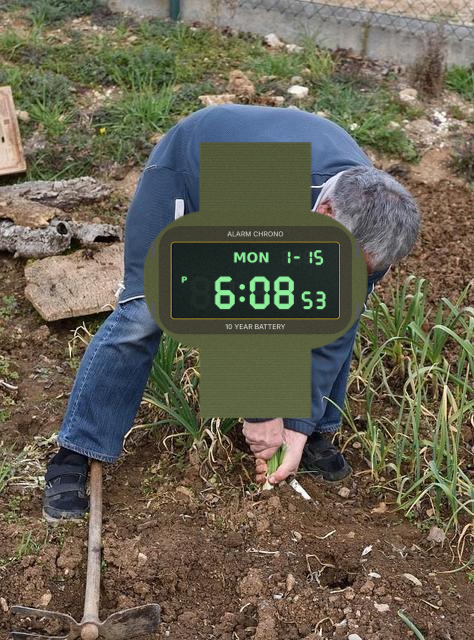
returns 6,08,53
